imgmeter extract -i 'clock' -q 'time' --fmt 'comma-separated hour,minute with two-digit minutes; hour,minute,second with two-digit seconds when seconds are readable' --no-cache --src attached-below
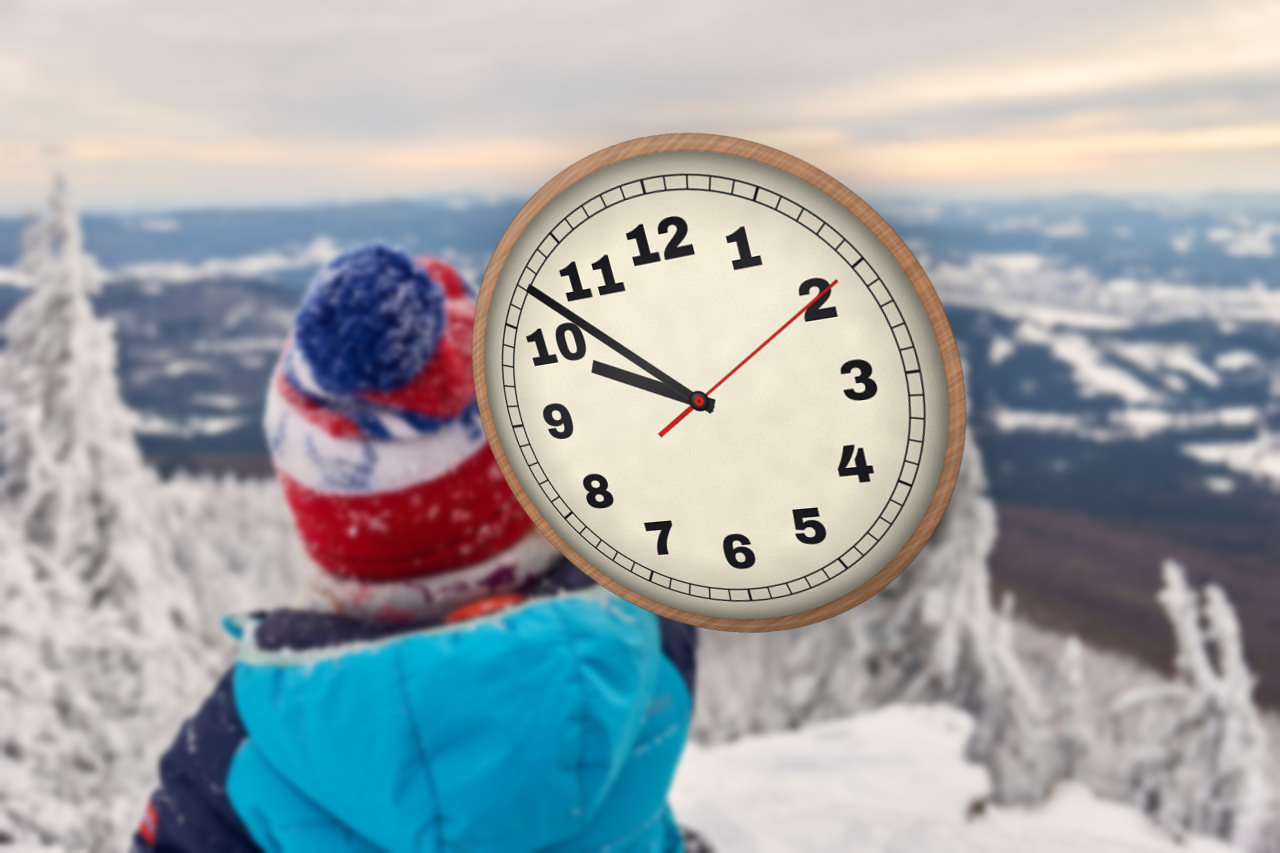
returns 9,52,10
